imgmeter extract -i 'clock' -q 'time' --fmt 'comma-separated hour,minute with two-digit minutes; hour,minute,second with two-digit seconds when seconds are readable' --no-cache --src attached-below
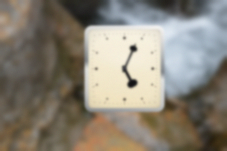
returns 5,04
